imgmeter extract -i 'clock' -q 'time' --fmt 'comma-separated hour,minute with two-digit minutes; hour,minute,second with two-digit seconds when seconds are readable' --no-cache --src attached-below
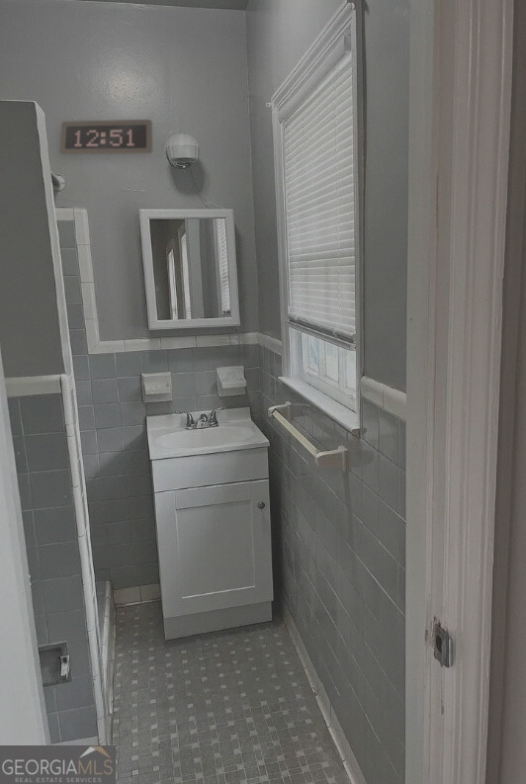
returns 12,51
